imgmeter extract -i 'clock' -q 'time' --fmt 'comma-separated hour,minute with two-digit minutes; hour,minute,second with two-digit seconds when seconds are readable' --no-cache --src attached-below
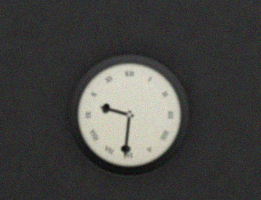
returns 9,31
